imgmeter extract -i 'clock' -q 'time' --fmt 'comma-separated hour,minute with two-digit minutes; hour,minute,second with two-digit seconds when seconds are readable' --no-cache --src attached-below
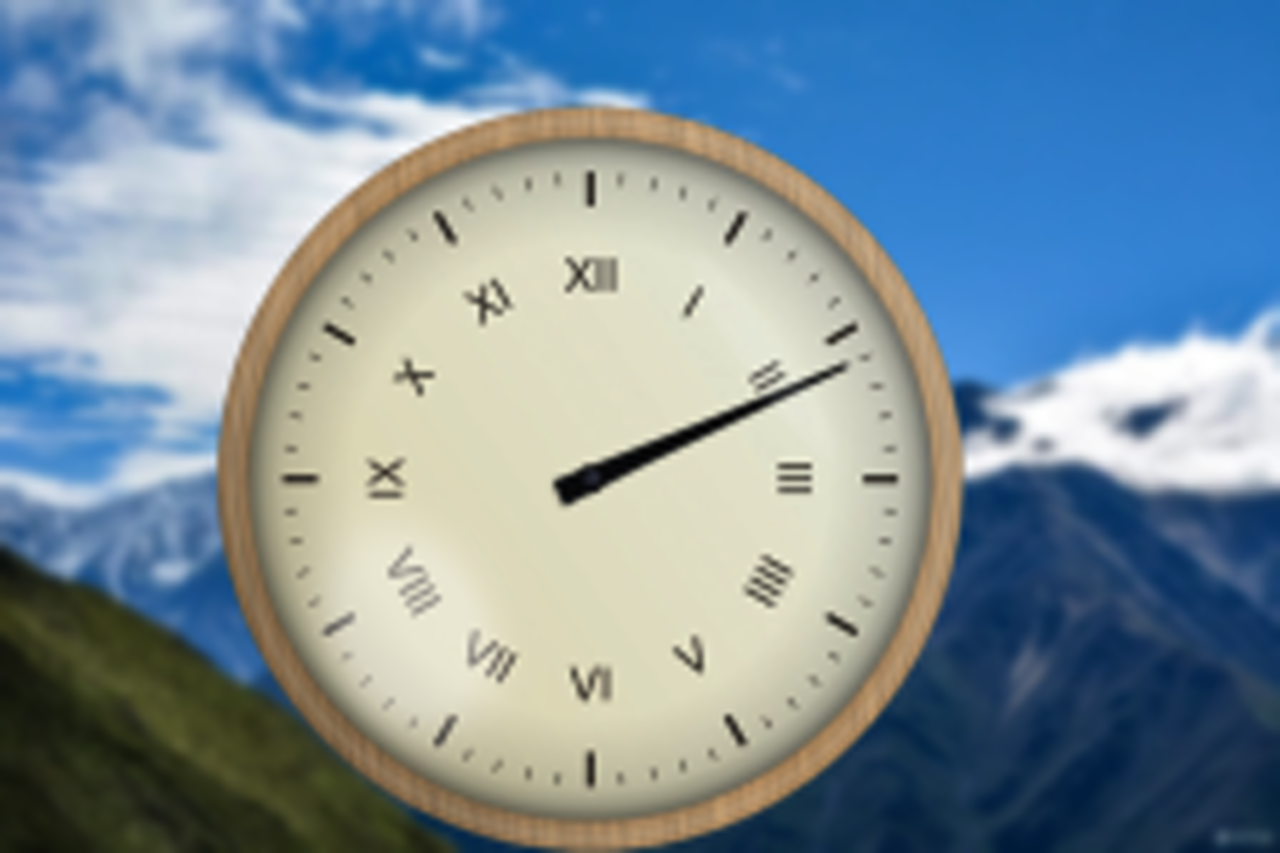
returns 2,11
